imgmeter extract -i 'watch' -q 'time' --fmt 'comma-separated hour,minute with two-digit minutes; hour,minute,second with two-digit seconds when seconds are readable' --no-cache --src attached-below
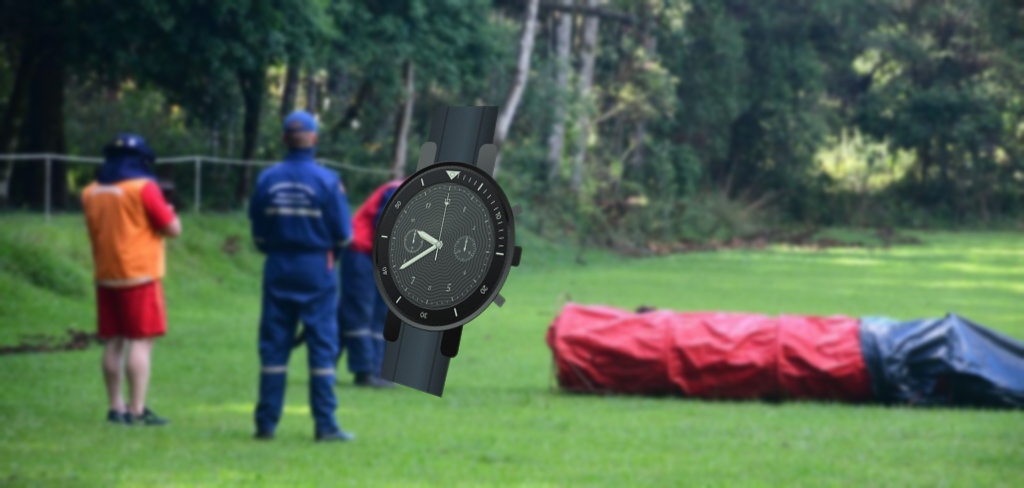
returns 9,39
